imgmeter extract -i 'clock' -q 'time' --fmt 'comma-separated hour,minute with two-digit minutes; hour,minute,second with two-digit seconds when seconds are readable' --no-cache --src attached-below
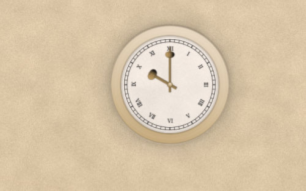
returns 10,00
